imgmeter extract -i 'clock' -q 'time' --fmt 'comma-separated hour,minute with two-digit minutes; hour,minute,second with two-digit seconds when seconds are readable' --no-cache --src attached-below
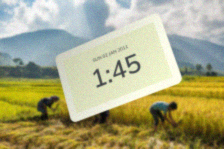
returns 1,45
